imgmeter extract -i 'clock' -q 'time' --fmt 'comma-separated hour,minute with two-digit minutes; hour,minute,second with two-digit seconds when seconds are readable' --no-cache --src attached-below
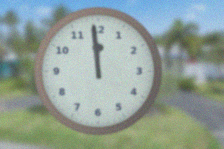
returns 11,59
